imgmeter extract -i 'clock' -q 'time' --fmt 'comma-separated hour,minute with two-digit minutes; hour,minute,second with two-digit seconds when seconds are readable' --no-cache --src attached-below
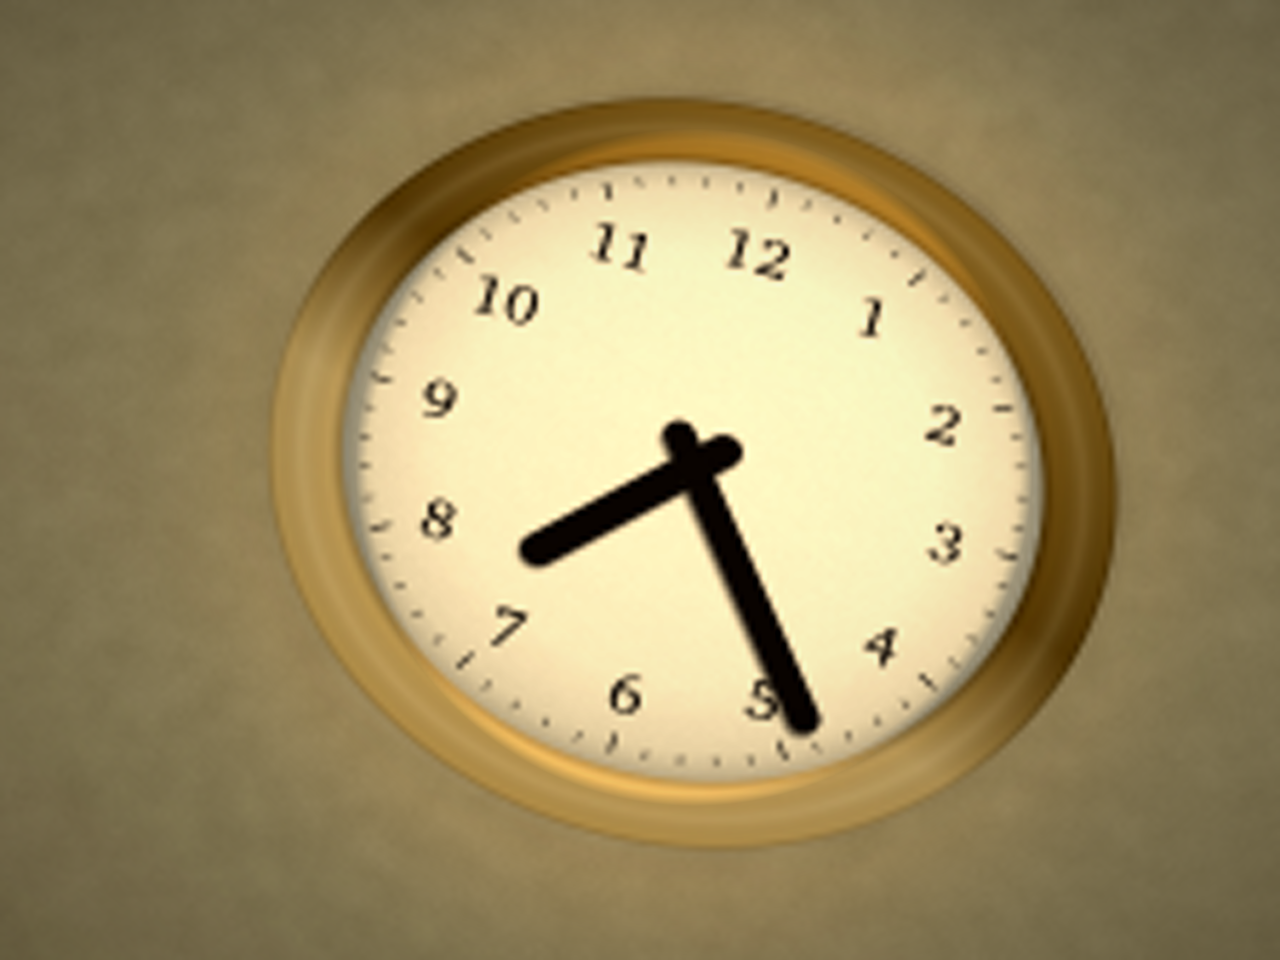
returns 7,24
